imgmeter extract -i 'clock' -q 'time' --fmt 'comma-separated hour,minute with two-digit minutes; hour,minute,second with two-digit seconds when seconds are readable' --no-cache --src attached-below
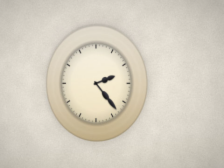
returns 2,23
